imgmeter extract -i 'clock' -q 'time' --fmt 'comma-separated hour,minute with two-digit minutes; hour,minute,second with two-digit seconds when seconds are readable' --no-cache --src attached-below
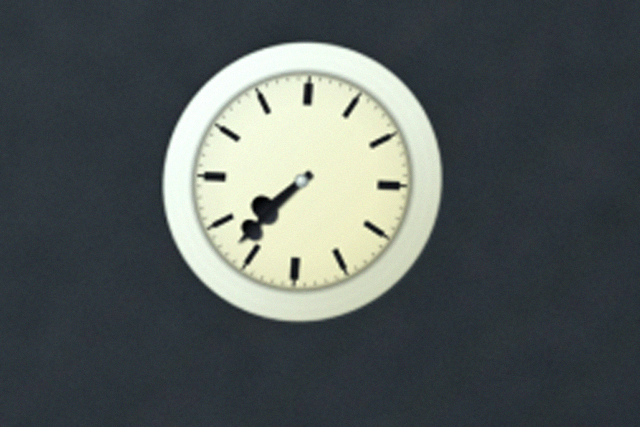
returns 7,37
